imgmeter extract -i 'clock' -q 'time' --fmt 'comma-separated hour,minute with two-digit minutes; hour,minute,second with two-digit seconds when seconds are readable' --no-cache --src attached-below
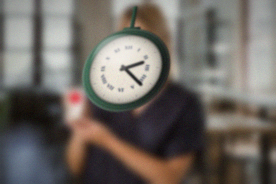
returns 2,22
